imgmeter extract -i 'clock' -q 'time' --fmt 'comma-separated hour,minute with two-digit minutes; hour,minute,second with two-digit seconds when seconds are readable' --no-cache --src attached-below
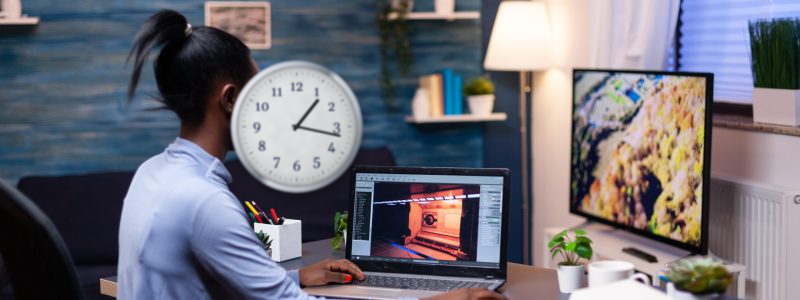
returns 1,17
